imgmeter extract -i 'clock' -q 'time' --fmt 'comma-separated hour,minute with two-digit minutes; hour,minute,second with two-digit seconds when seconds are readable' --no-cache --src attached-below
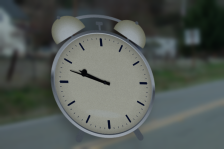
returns 9,48
